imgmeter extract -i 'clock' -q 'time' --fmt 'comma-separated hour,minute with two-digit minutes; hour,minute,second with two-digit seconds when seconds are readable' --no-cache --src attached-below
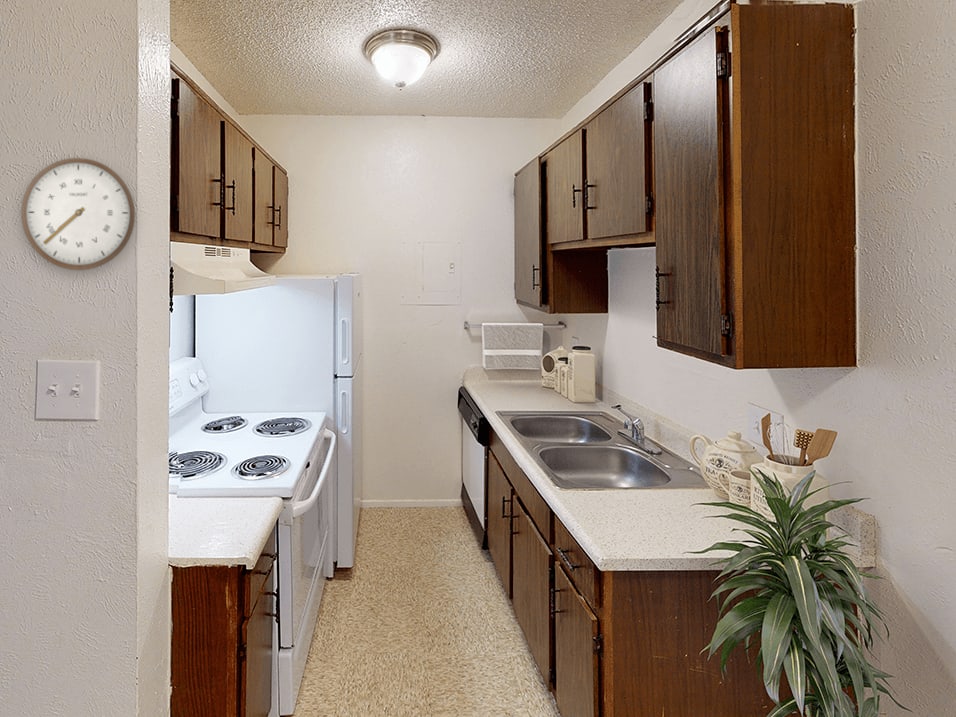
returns 7,38
